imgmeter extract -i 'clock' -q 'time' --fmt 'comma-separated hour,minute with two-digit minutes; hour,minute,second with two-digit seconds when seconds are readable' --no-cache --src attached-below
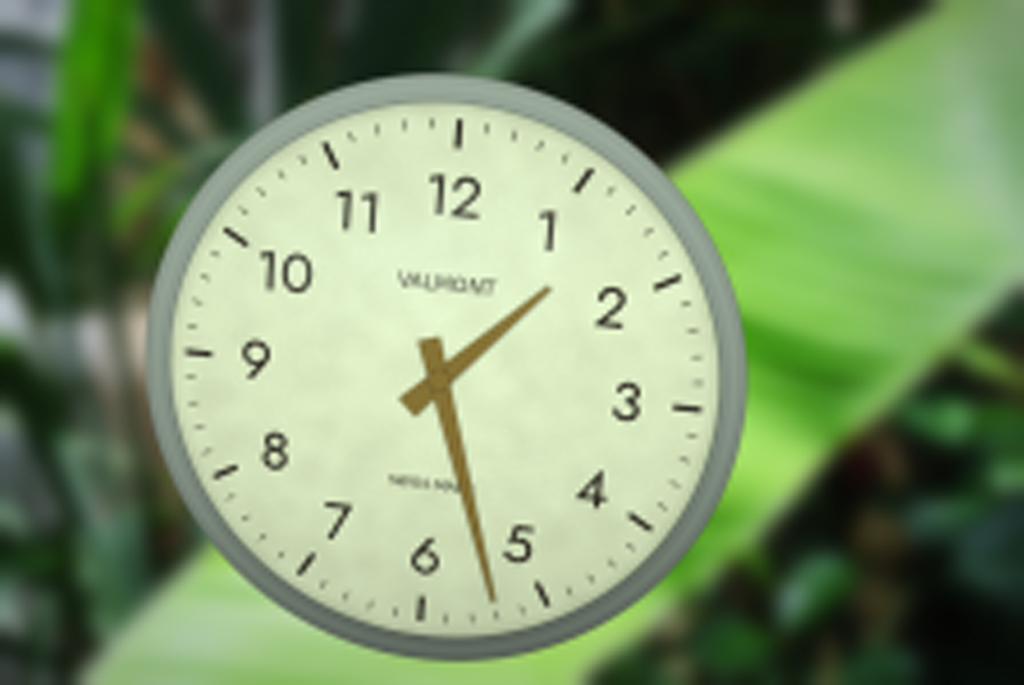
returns 1,27
